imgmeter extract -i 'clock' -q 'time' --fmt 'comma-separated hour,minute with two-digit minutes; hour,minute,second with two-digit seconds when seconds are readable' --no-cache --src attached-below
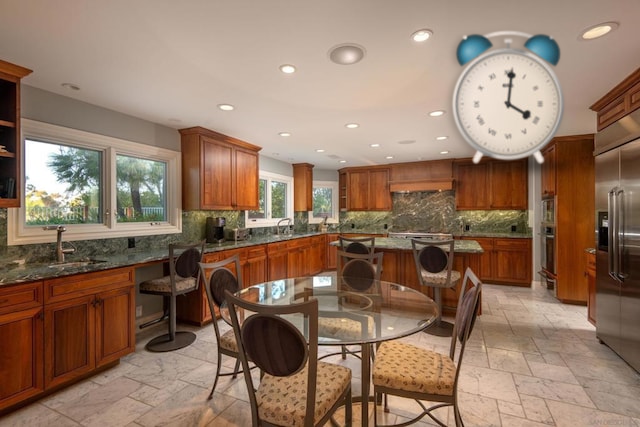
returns 4,01
